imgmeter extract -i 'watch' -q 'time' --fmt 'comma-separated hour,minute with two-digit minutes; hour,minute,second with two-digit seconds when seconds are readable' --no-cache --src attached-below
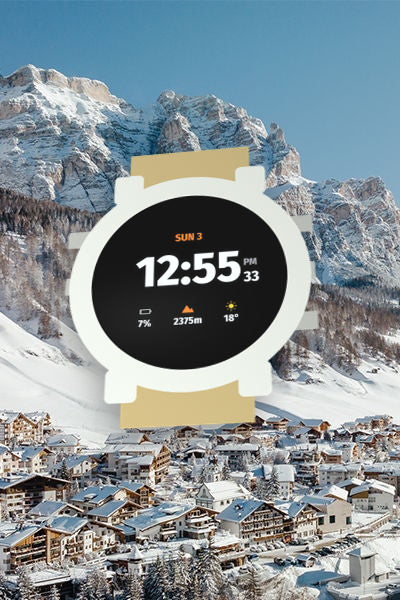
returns 12,55,33
